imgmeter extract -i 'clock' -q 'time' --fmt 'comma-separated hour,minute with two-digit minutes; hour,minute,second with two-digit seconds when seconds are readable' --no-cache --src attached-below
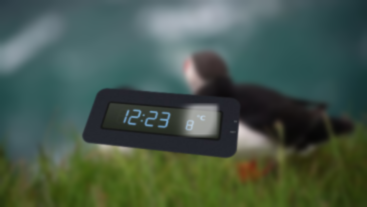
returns 12,23
